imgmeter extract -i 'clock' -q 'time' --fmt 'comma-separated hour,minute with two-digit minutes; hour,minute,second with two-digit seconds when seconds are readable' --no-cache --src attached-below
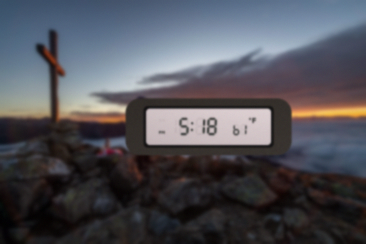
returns 5,18
